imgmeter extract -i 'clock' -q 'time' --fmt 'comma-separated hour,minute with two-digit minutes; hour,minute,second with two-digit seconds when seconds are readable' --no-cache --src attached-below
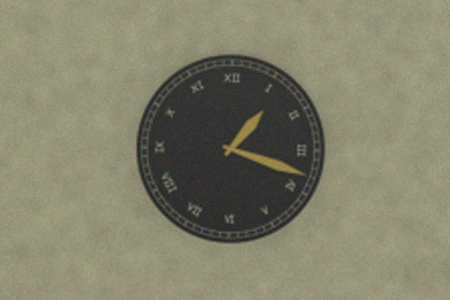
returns 1,18
